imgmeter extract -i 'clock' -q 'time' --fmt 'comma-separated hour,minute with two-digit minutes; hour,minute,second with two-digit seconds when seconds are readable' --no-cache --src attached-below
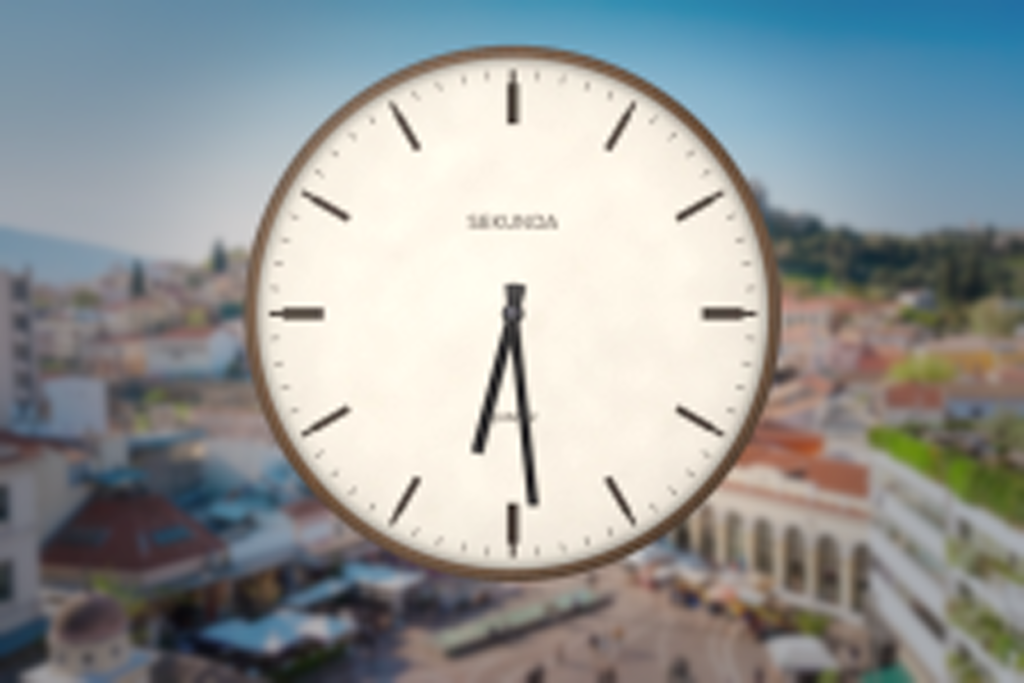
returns 6,29
